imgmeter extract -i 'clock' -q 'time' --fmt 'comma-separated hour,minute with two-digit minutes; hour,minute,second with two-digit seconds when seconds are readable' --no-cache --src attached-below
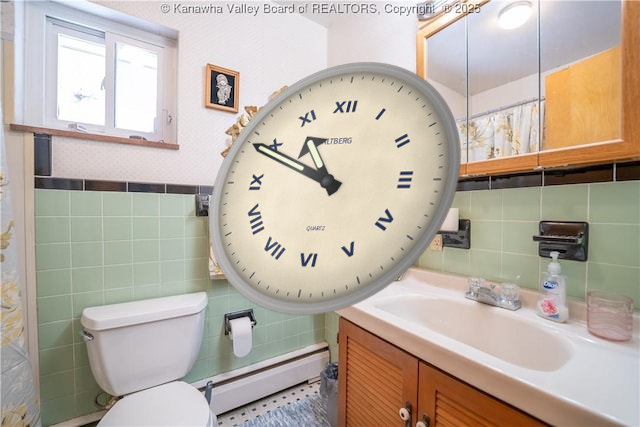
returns 10,49
